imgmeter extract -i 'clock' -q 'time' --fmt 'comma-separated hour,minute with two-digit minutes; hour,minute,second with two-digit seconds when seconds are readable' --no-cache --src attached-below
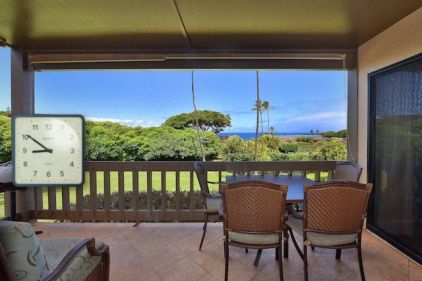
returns 8,51
